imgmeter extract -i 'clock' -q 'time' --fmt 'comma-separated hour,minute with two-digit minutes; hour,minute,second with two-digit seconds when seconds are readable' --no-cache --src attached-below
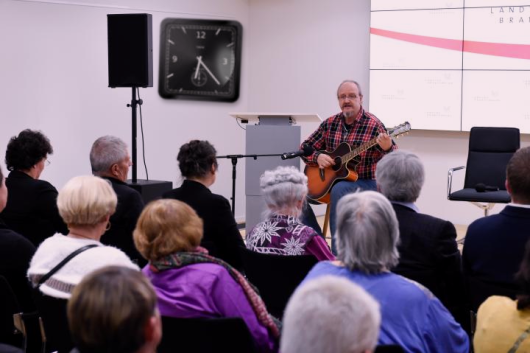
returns 6,23
